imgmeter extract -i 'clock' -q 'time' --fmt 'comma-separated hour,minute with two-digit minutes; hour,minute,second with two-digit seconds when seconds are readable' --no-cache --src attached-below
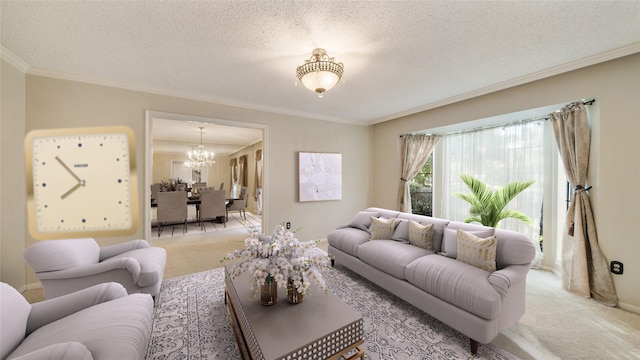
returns 7,53
